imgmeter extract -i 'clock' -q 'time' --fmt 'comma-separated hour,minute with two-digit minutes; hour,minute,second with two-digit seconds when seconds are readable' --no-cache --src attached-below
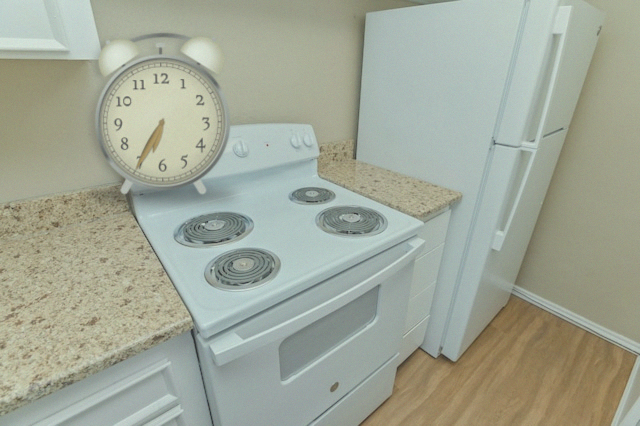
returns 6,35
